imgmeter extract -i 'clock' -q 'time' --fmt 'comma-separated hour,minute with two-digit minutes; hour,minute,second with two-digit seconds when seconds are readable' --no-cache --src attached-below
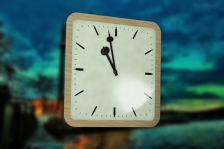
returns 10,58
